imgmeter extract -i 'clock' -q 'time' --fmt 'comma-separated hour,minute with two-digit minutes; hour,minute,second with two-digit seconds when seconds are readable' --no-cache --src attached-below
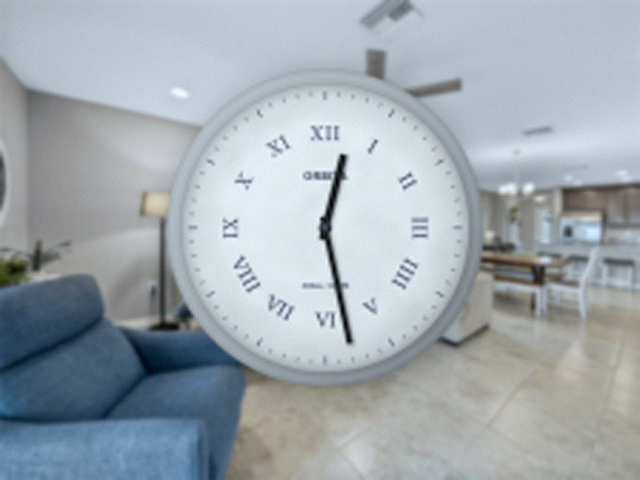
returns 12,28
